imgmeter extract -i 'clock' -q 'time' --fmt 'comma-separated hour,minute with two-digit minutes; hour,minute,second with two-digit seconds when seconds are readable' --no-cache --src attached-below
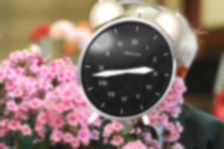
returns 2,43
